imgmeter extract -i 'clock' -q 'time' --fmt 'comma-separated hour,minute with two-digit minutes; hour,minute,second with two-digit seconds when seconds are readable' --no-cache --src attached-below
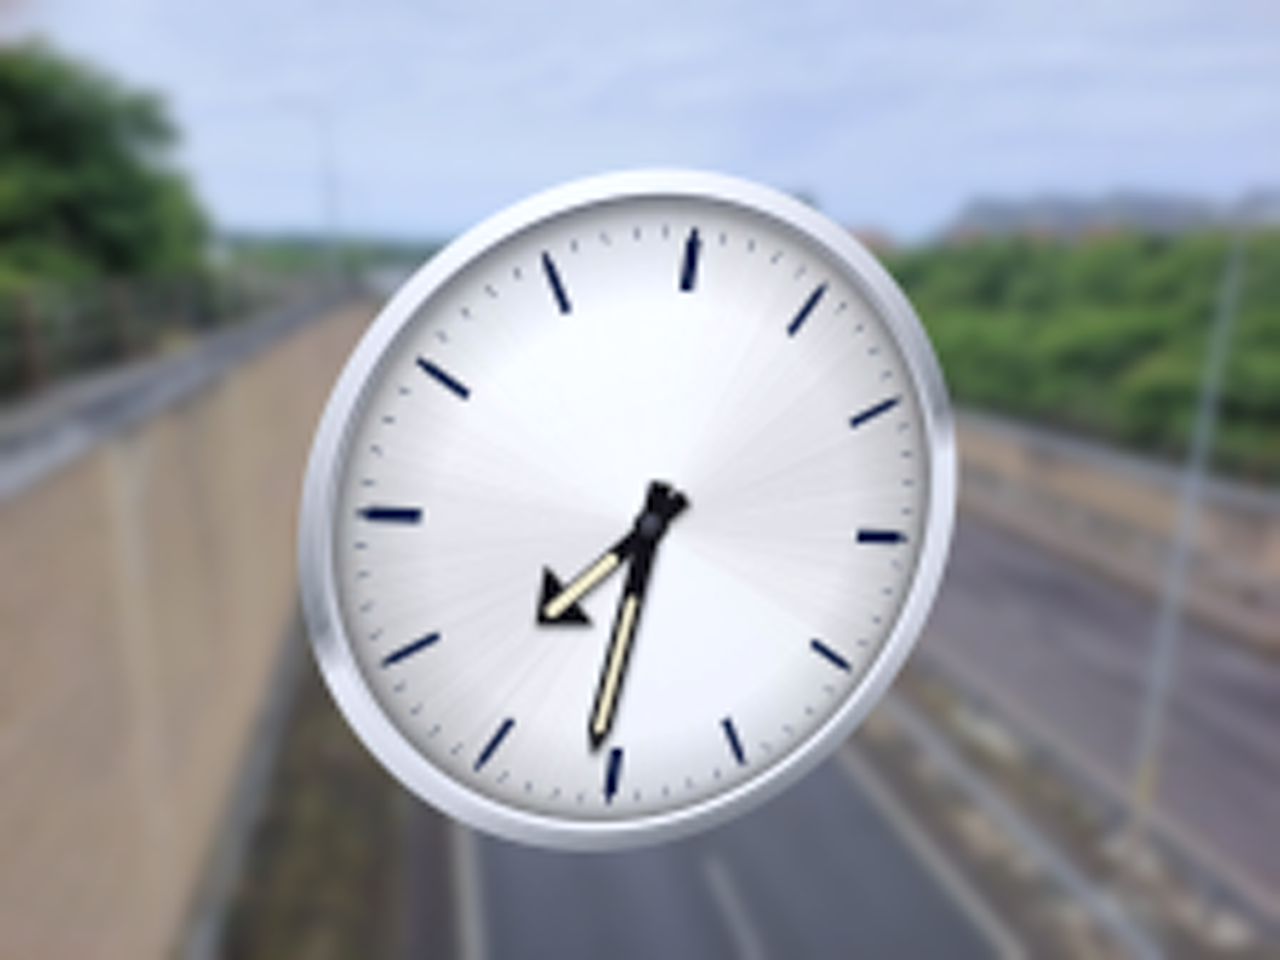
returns 7,31
